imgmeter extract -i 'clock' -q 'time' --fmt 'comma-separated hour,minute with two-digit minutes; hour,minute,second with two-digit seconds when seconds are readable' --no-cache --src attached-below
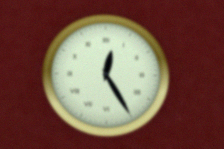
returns 12,25
